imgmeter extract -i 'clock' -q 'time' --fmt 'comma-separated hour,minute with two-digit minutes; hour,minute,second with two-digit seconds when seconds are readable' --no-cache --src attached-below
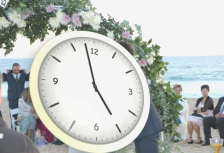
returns 4,58
